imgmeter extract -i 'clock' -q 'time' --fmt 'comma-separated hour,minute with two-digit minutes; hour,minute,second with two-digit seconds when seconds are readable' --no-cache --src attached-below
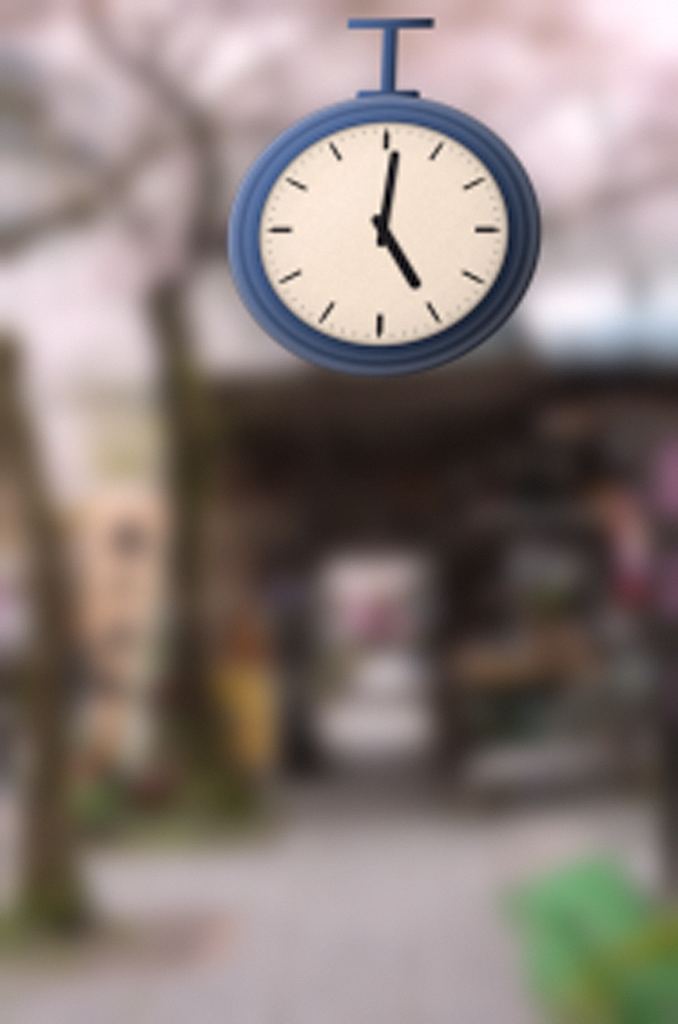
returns 5,01
